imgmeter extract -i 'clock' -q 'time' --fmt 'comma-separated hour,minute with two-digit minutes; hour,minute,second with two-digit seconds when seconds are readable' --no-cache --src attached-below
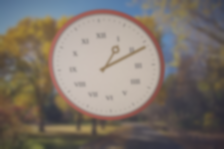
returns 1,11
